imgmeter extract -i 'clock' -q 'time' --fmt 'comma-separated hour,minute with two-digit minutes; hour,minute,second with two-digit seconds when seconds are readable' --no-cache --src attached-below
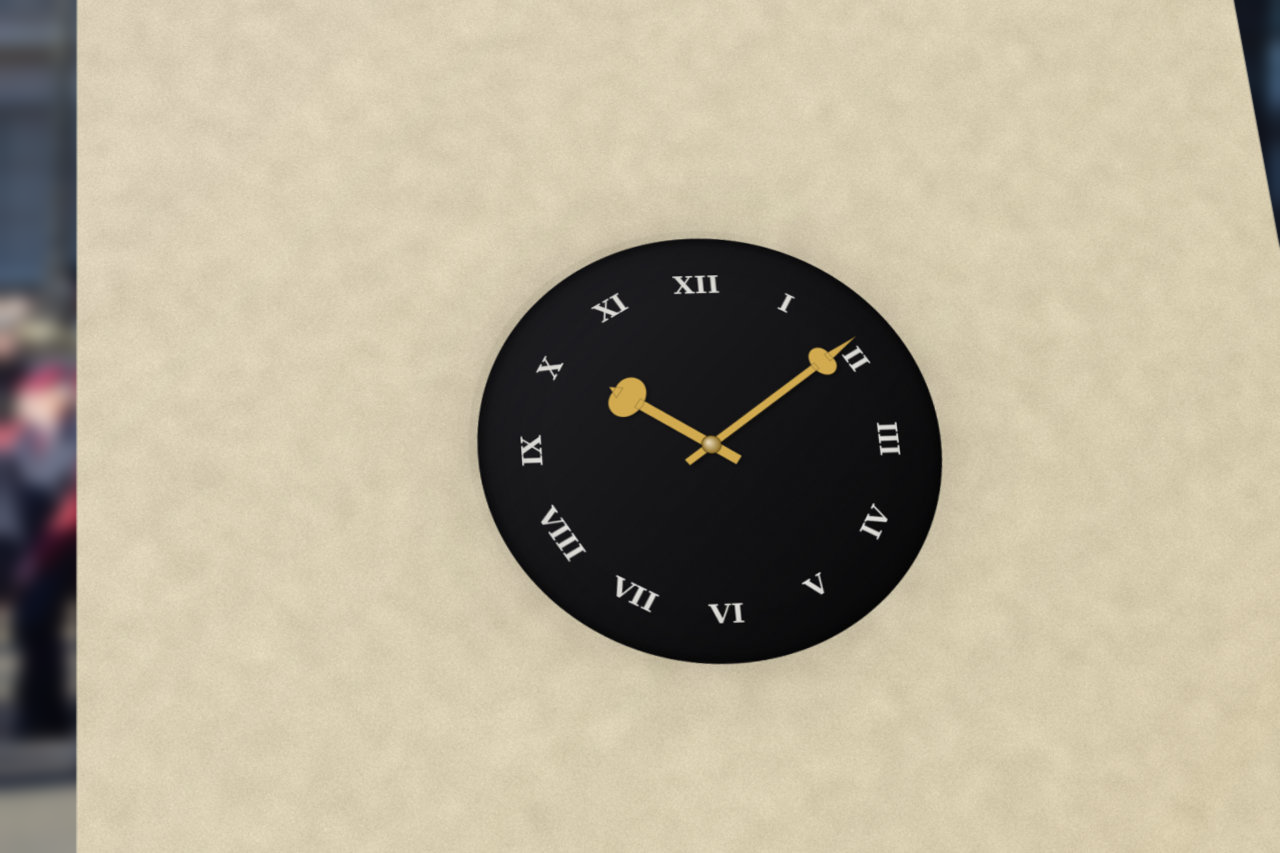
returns 10,09
